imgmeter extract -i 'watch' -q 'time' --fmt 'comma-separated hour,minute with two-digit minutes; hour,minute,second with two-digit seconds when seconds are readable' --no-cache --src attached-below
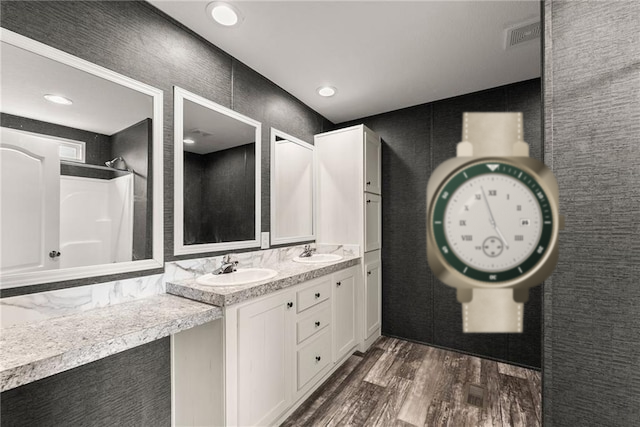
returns 4,57
